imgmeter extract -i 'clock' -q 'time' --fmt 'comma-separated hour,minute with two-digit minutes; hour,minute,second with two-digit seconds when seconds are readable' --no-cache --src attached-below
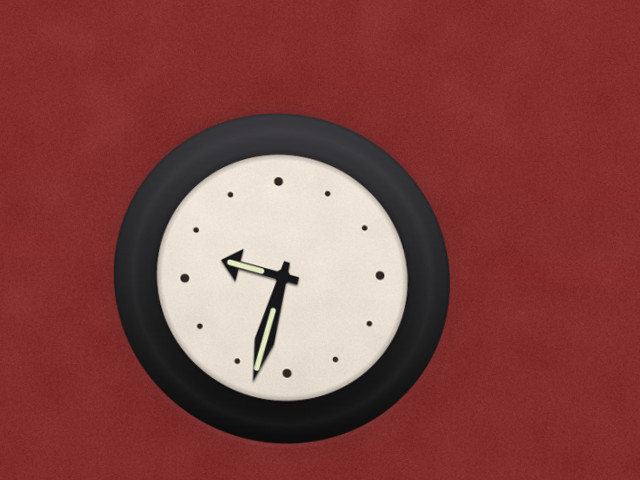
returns 9,33
